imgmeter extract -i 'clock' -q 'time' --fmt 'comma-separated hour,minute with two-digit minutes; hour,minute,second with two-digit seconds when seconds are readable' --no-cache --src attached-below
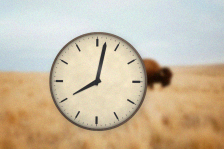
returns 8,02
